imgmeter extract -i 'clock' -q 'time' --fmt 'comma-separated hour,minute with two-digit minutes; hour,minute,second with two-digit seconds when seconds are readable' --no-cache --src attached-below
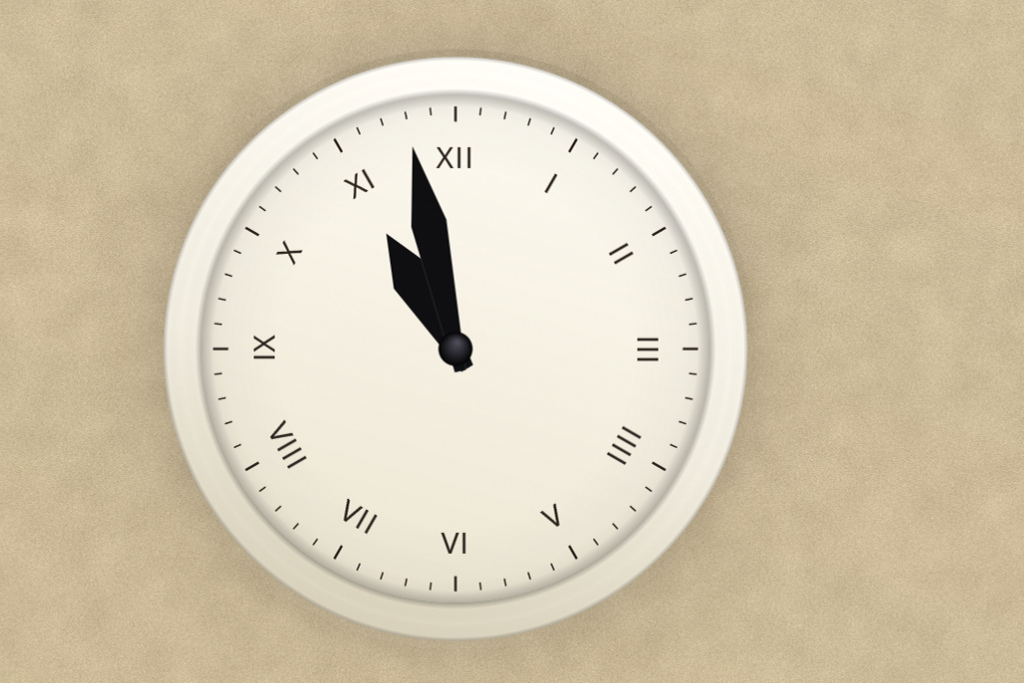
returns 10,58
